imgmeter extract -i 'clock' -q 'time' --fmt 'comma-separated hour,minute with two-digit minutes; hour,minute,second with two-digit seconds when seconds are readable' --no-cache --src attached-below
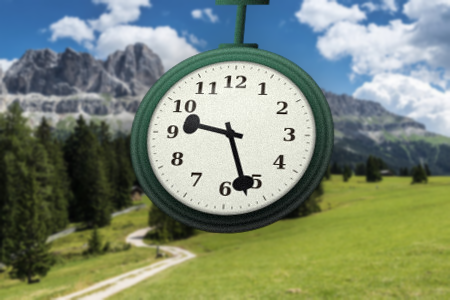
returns 9,27
